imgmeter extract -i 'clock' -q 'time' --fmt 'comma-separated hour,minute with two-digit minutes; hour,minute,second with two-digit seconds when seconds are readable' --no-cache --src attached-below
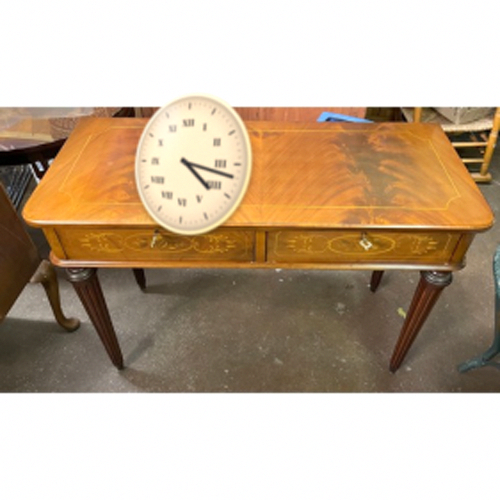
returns 4,17
